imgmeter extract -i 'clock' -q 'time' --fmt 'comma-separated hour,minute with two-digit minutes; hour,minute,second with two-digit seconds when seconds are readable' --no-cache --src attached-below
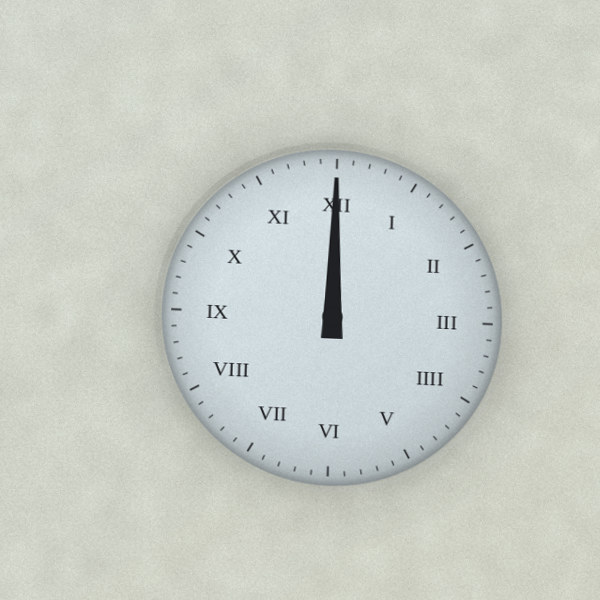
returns 12,00
